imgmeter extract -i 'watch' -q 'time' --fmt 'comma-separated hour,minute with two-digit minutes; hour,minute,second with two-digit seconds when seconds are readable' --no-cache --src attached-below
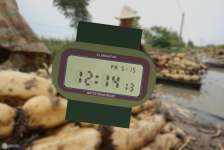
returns 12,14,13
